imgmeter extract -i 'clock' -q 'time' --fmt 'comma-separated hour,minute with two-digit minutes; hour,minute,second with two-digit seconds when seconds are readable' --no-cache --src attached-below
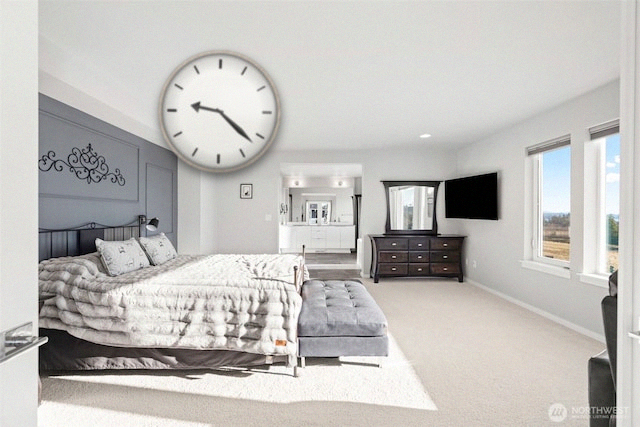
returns 9,22
